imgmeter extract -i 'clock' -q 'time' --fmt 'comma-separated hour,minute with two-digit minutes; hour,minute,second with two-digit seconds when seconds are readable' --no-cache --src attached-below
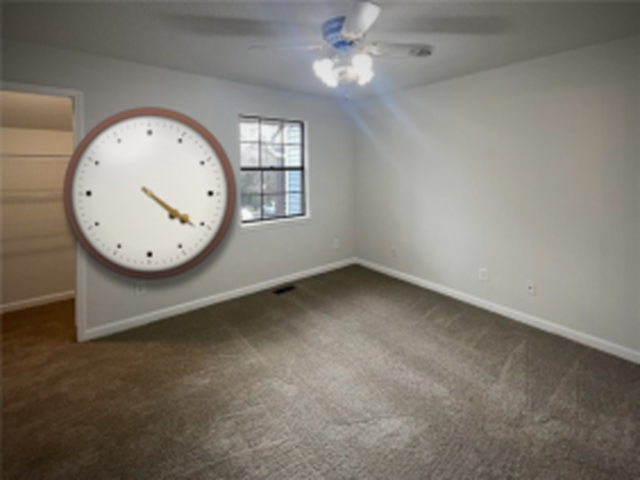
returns 4,21
